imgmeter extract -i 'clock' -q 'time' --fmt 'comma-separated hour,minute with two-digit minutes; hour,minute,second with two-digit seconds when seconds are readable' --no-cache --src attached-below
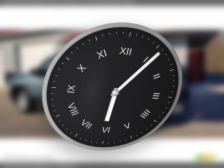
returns 6,06
